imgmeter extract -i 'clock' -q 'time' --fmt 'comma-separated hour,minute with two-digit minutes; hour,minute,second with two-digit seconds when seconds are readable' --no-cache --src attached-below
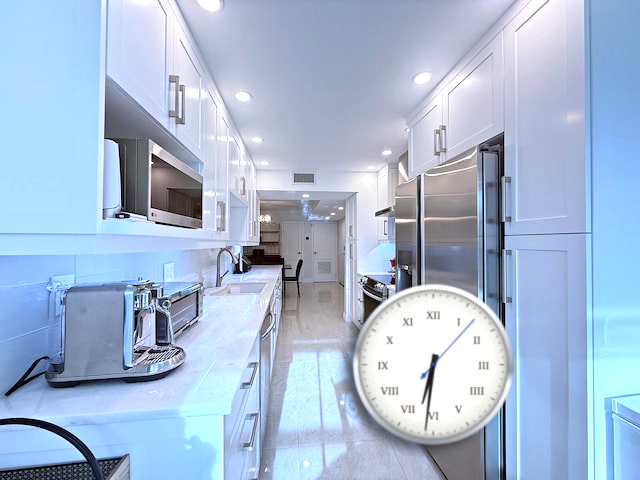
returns 6,31,07
